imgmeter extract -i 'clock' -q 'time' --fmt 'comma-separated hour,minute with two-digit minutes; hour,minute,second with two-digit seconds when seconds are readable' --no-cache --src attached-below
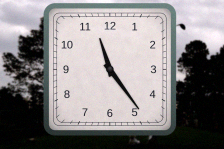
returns 11,24
